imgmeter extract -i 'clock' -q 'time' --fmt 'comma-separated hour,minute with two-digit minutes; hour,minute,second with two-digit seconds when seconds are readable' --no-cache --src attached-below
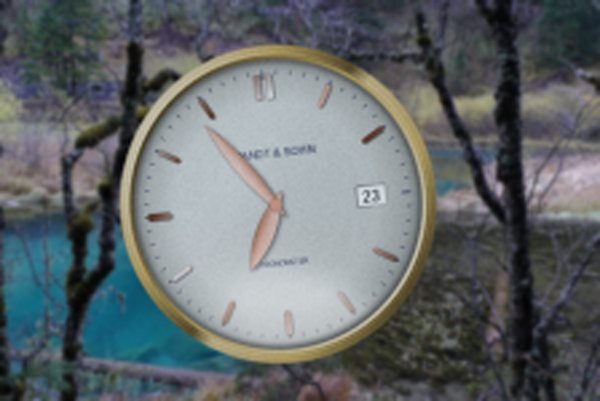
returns 6,54
